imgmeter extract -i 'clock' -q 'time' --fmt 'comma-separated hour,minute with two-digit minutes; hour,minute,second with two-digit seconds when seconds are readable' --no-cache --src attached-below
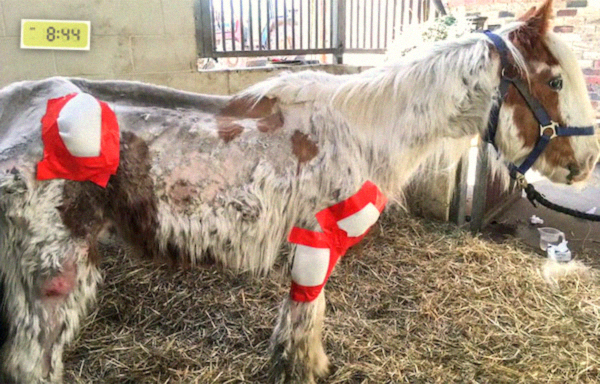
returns 8,44
